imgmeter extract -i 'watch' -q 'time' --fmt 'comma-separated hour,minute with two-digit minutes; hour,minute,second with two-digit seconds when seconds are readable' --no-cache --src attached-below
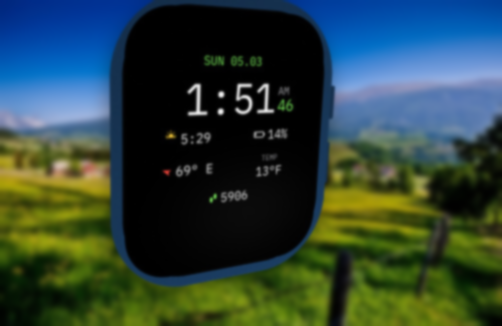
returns 1,51,46
